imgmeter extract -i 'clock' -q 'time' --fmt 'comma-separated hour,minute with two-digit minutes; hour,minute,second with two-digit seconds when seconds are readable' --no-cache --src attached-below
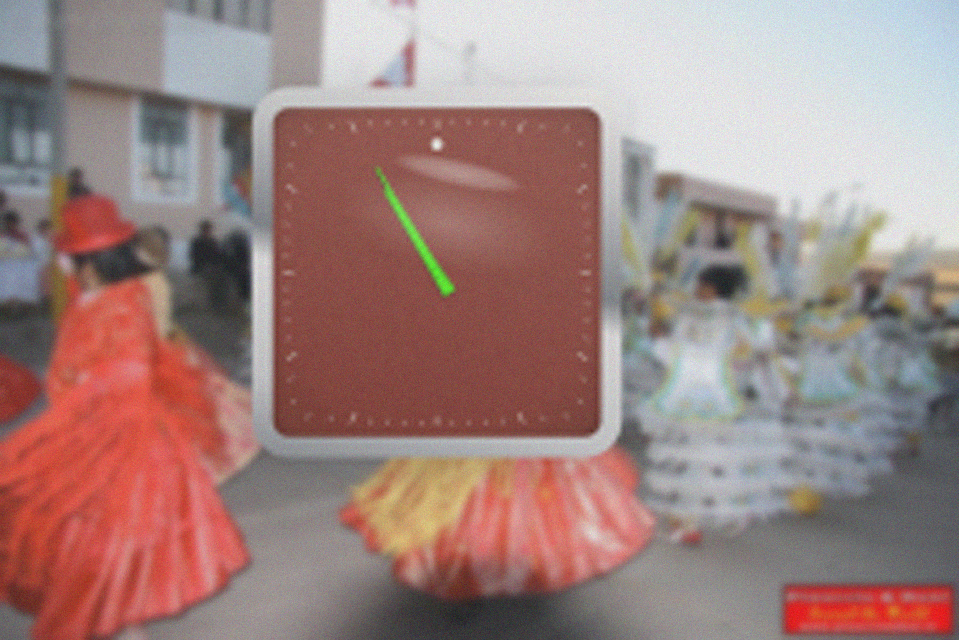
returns 10,55
